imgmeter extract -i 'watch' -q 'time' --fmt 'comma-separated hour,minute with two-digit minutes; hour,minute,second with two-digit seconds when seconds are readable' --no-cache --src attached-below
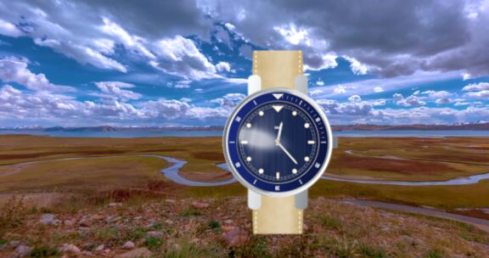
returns 12,23
